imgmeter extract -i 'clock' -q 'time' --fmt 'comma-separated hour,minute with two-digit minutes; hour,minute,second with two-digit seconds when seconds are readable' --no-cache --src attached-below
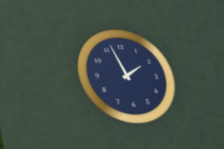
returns 1,57
